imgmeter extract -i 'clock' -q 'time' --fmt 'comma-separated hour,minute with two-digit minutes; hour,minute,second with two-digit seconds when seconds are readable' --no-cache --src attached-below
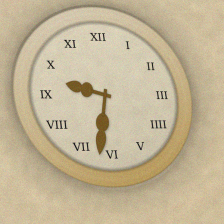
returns 9,32
